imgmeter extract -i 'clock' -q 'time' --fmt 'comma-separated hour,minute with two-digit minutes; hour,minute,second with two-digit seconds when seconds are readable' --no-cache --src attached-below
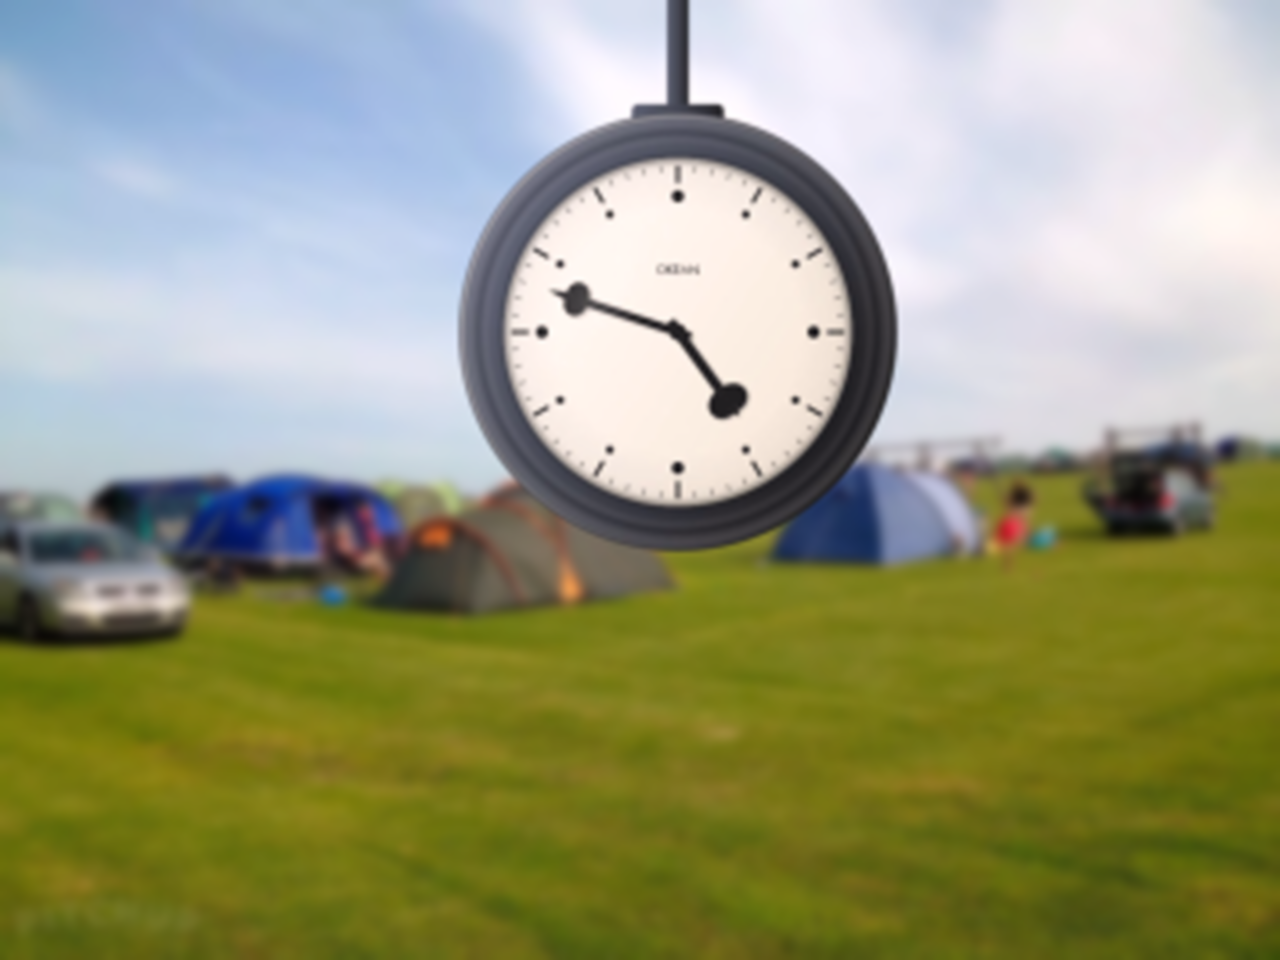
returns 4,48
